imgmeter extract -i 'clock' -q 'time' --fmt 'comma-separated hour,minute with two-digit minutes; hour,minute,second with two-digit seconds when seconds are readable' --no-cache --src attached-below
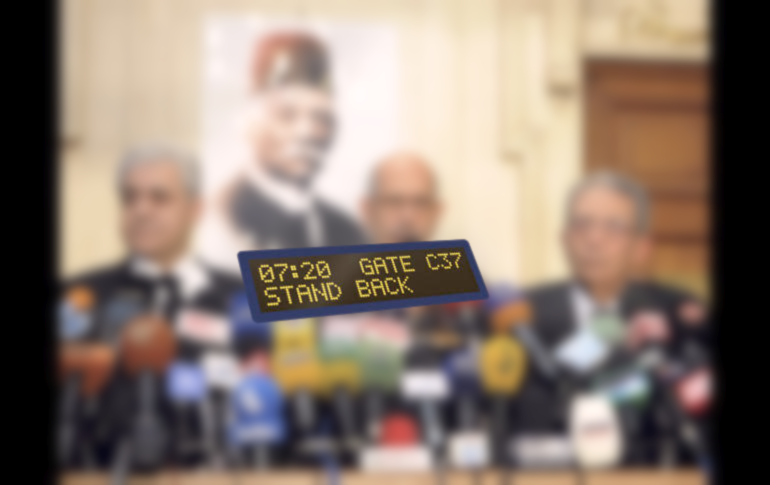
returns 7,20
